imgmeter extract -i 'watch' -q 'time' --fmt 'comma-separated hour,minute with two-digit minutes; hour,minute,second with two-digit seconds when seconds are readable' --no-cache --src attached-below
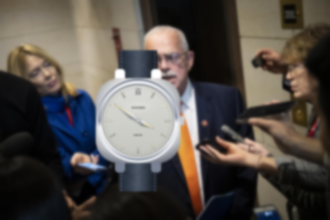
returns 3,51
